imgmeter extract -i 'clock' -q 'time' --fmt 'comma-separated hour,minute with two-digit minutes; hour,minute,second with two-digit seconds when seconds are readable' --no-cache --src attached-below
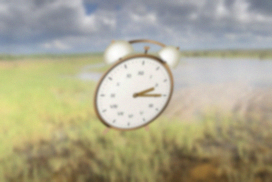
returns 2,15
